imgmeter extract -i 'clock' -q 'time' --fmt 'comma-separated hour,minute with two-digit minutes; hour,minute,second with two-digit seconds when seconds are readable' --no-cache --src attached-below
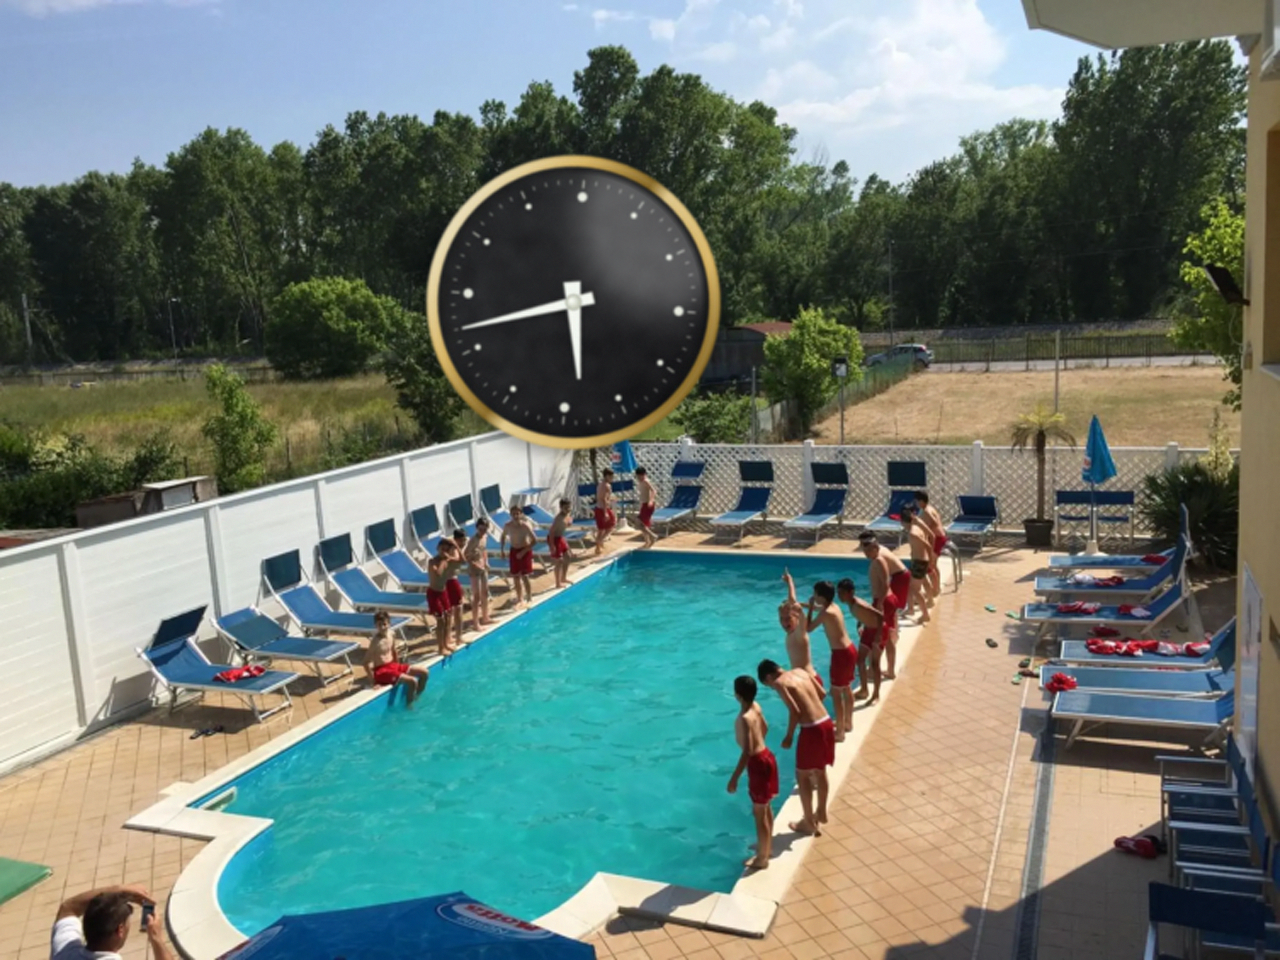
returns 5,42
